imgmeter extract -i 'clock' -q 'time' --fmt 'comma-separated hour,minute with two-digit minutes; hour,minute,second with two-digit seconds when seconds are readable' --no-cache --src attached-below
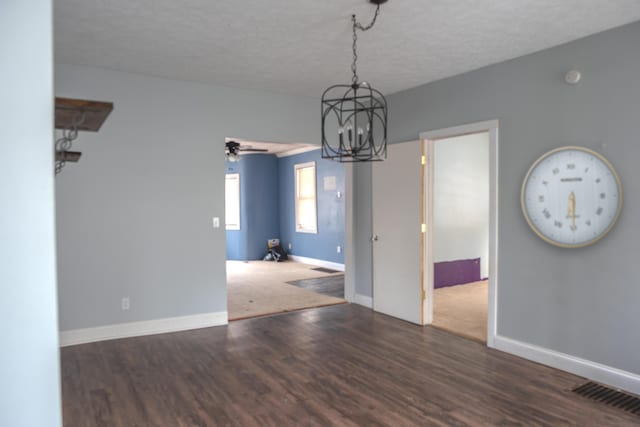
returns 6,30
